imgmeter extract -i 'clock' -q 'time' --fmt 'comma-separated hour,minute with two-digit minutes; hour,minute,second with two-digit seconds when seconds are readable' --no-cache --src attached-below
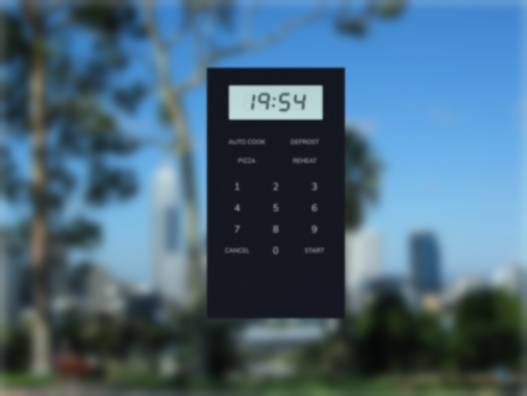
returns 19,54
